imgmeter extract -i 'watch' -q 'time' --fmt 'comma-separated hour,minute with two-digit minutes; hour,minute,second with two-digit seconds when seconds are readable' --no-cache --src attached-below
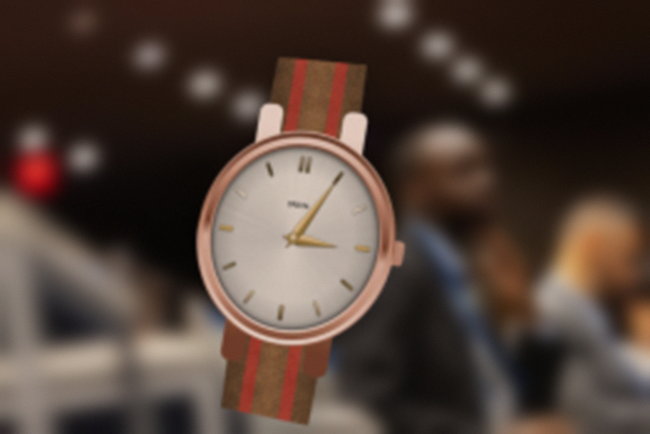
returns 3,05
